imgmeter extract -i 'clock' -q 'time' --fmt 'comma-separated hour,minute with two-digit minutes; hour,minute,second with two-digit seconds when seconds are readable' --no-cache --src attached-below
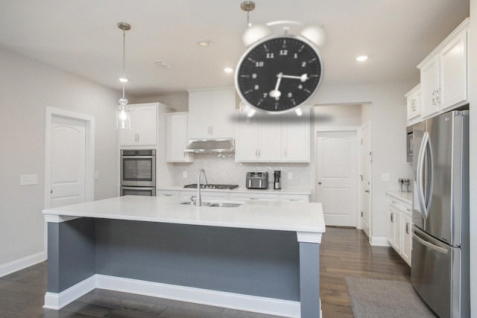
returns 6,16
